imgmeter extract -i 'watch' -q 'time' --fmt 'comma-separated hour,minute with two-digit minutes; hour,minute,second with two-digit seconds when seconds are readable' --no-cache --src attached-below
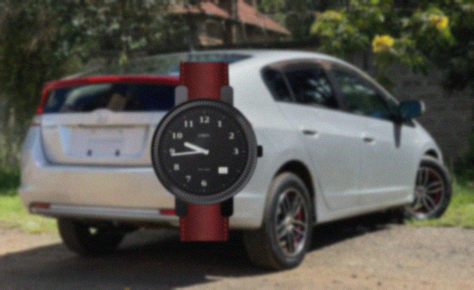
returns 9,44
